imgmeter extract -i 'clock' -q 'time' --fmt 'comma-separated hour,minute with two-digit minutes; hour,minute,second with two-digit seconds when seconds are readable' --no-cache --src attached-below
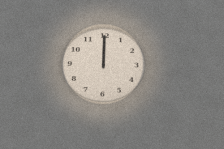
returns 12,00
